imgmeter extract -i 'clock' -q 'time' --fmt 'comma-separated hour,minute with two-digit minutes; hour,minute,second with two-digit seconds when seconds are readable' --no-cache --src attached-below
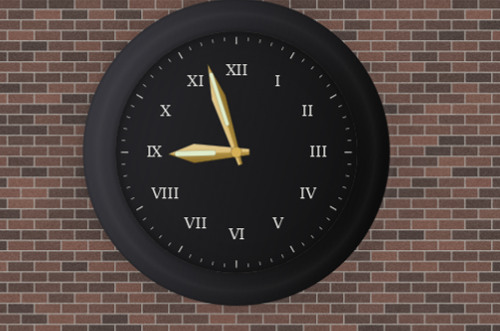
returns 8,57
